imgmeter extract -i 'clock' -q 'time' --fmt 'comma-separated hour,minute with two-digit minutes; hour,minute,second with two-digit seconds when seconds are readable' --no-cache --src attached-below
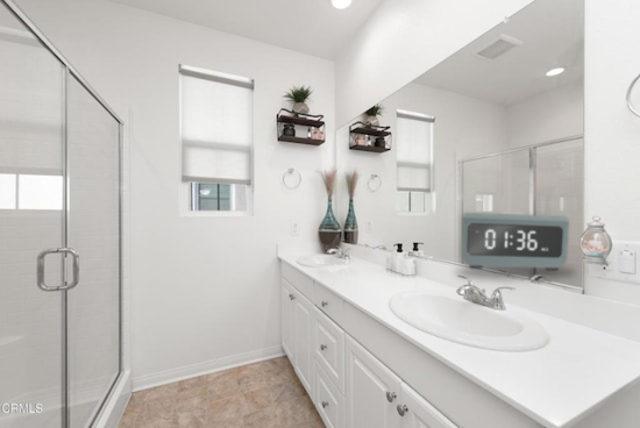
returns 1,36
